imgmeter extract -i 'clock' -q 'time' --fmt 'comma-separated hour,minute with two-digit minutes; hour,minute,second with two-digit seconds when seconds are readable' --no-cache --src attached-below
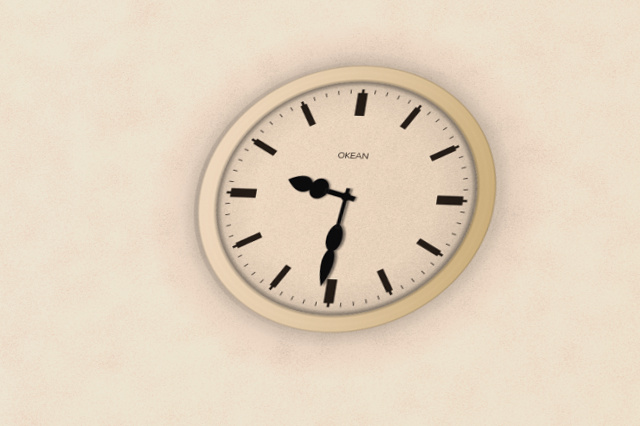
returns 9,31
